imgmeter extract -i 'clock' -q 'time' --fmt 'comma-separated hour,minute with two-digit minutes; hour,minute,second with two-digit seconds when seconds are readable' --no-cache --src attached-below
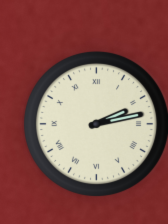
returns 2,13
